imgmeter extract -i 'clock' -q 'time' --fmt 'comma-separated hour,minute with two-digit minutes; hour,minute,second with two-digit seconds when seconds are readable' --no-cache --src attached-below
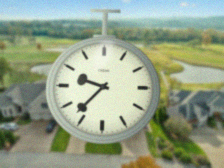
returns 9,37
